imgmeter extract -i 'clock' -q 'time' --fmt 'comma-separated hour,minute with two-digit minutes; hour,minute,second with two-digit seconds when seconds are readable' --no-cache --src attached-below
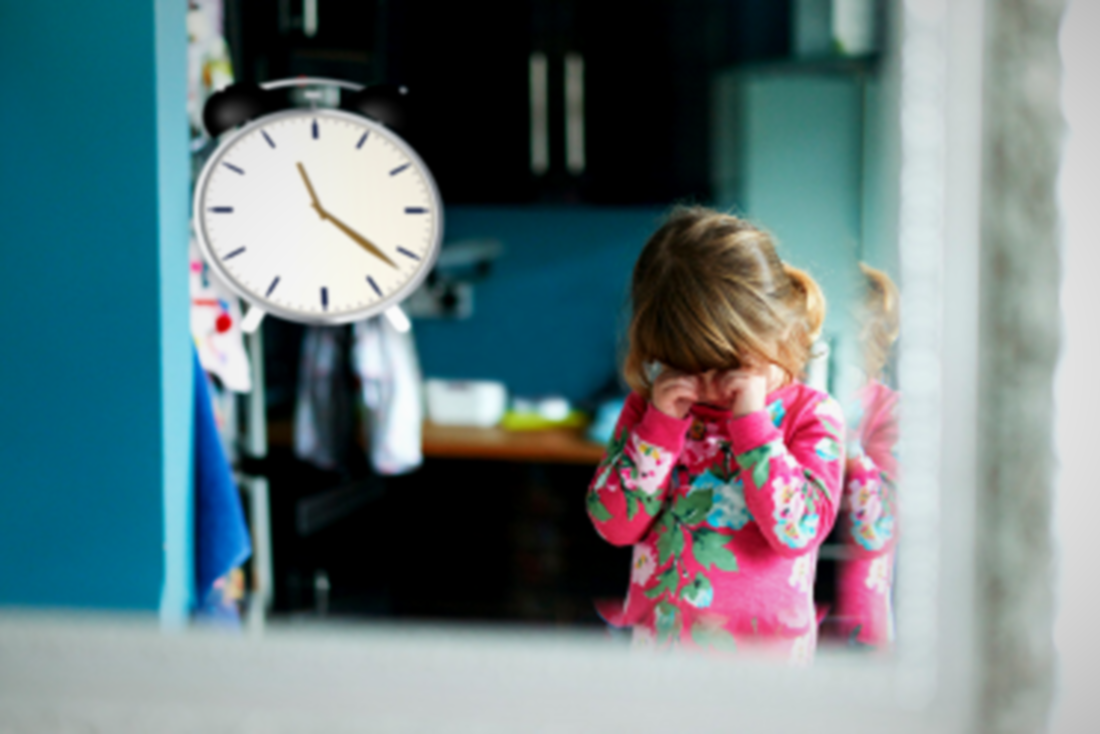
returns 11,22
